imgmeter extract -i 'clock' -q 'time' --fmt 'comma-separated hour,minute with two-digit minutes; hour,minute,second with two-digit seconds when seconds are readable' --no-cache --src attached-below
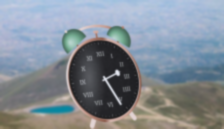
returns 2,26
